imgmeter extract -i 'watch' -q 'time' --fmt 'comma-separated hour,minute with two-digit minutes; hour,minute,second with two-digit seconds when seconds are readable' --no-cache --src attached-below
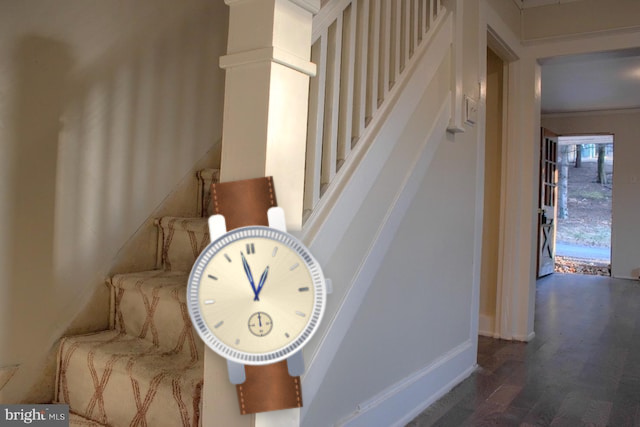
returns 12,58
